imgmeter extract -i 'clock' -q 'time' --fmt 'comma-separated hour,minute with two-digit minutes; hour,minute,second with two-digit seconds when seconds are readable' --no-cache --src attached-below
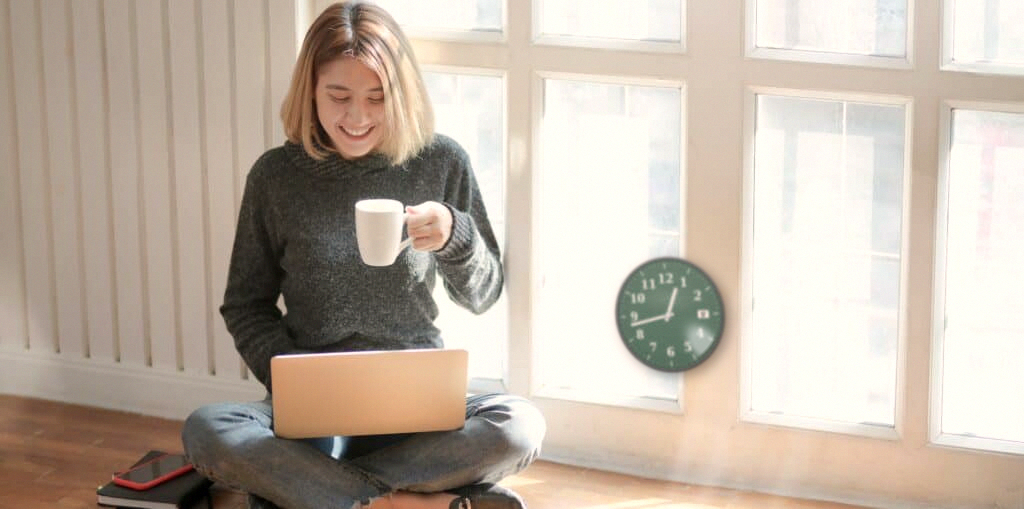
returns 12,43
